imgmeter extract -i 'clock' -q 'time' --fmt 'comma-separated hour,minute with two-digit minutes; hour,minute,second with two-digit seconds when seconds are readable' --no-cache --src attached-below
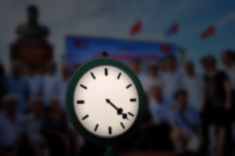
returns 4,22
